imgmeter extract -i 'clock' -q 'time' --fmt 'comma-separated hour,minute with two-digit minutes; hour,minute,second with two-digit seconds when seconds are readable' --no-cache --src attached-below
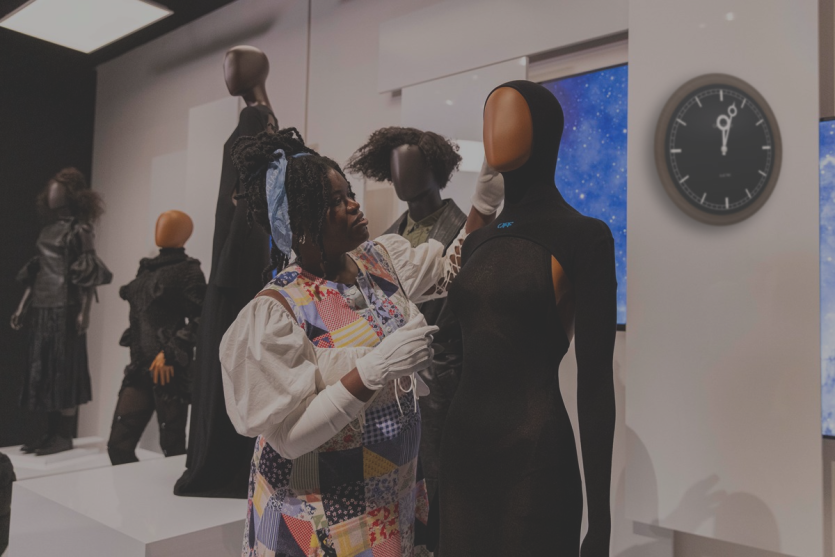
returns 12,03
